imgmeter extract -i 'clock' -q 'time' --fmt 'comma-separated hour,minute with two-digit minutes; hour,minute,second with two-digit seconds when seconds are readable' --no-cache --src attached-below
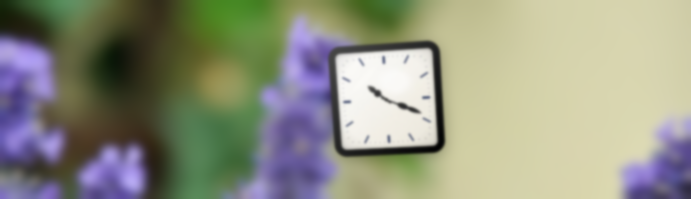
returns 10,19
